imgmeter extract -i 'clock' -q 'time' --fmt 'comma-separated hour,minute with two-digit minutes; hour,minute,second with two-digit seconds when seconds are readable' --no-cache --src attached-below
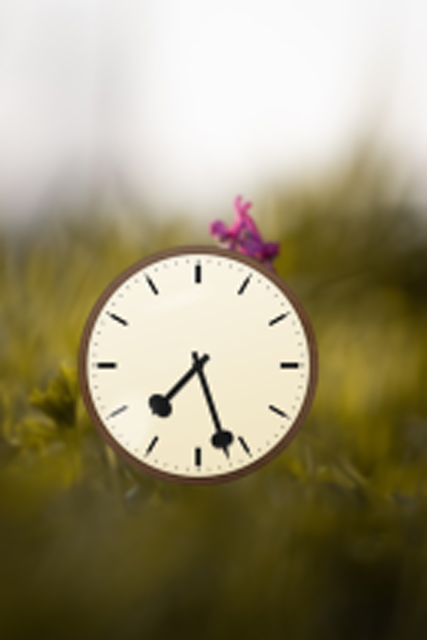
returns 7,27
